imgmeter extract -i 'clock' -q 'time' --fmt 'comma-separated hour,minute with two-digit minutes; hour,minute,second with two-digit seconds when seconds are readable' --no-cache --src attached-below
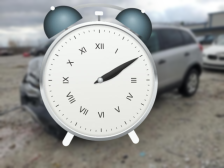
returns 2,10
